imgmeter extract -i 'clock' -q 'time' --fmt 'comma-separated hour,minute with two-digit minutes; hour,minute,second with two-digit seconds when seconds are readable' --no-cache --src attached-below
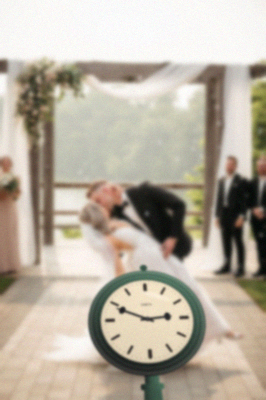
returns 2,49
